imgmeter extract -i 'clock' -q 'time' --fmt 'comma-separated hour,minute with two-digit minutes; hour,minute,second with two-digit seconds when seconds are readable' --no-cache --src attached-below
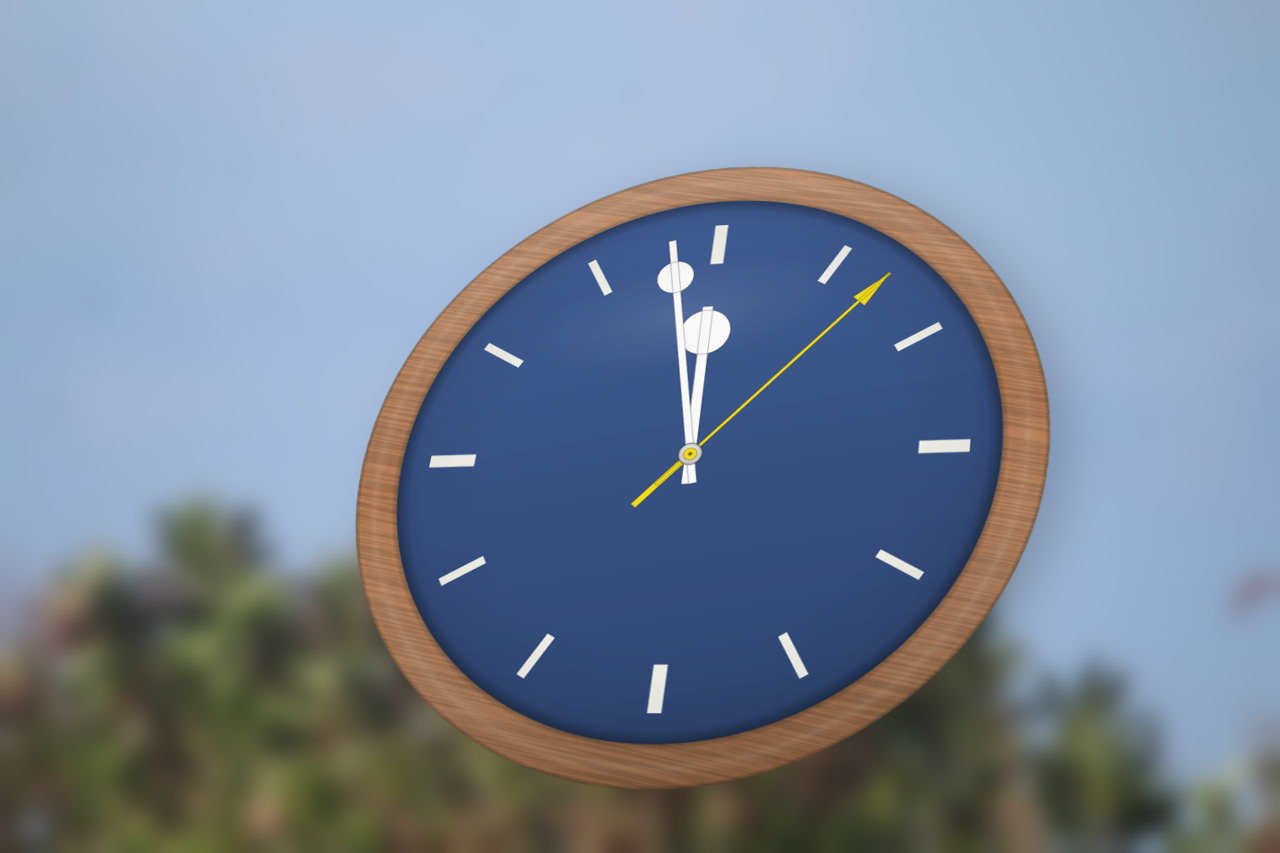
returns 11,58,07
